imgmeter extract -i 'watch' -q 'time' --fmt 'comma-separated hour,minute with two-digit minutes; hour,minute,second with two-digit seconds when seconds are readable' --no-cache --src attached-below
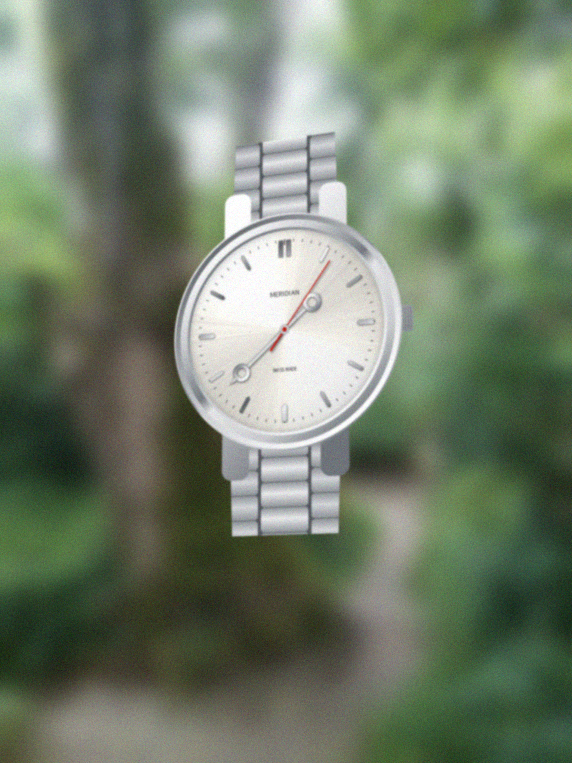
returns 1,38,06
